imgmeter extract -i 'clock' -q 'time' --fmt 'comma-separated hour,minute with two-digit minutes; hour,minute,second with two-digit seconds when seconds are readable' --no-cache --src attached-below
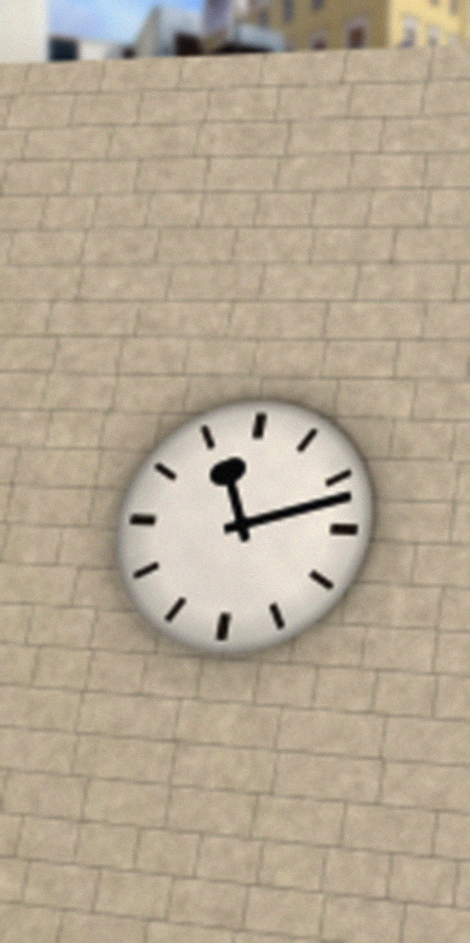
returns 11,12
